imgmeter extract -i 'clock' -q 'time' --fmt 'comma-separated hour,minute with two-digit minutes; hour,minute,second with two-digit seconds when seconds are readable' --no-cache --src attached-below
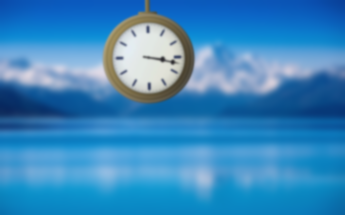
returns 3,17
